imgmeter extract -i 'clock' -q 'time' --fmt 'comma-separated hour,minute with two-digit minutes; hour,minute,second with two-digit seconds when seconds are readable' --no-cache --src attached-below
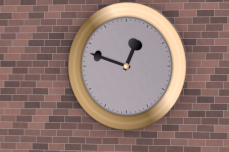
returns 12,48
